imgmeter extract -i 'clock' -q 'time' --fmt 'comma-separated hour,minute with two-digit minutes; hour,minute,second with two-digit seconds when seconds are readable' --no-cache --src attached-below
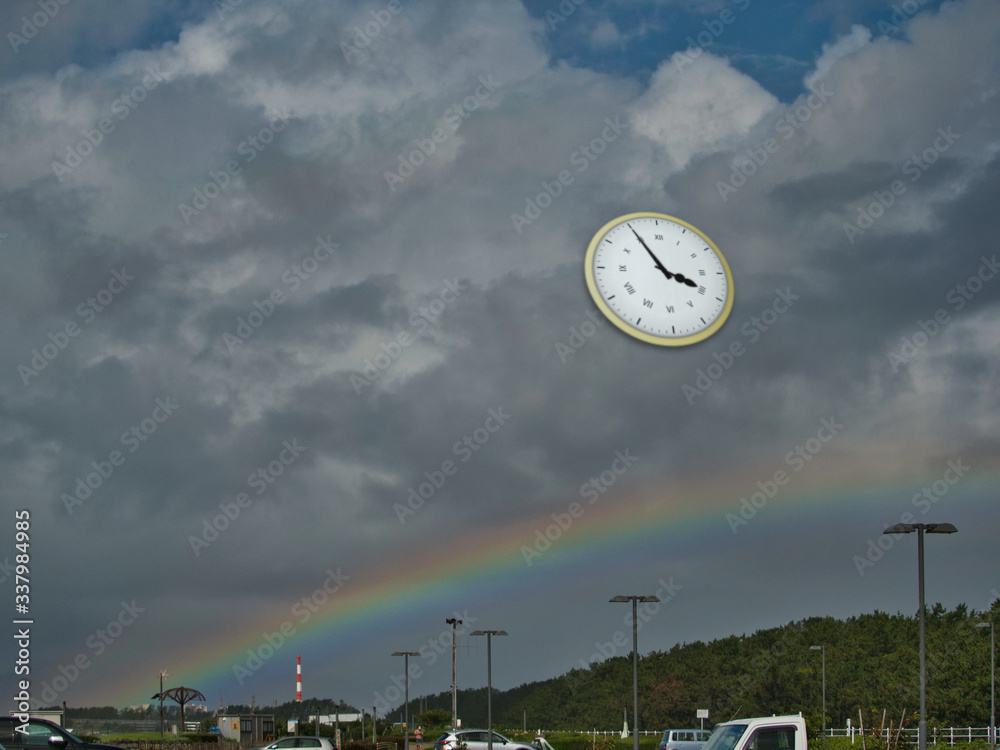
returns 3,55
